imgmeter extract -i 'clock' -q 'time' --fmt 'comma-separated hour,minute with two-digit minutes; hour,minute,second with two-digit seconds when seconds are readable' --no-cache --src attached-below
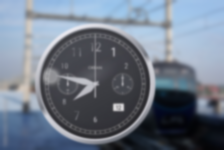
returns 7,47
